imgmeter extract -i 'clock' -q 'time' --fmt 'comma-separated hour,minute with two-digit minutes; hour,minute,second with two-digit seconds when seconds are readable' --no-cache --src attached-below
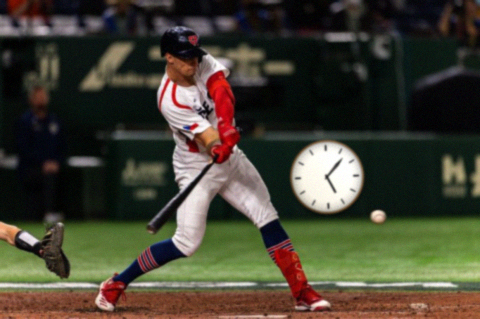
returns 5,07
